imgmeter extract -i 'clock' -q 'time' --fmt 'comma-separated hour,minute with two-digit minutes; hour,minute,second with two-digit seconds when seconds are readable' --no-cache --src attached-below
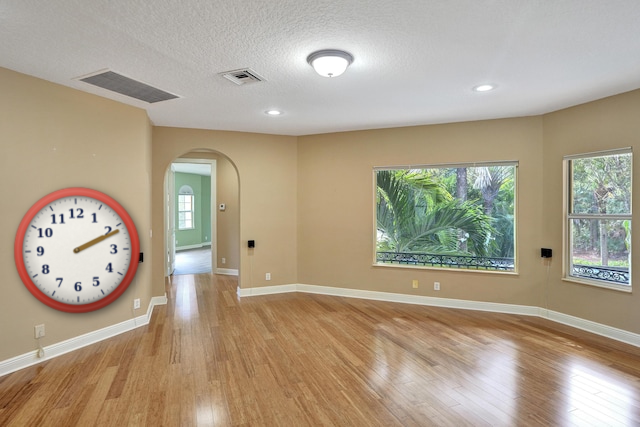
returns 2,11
